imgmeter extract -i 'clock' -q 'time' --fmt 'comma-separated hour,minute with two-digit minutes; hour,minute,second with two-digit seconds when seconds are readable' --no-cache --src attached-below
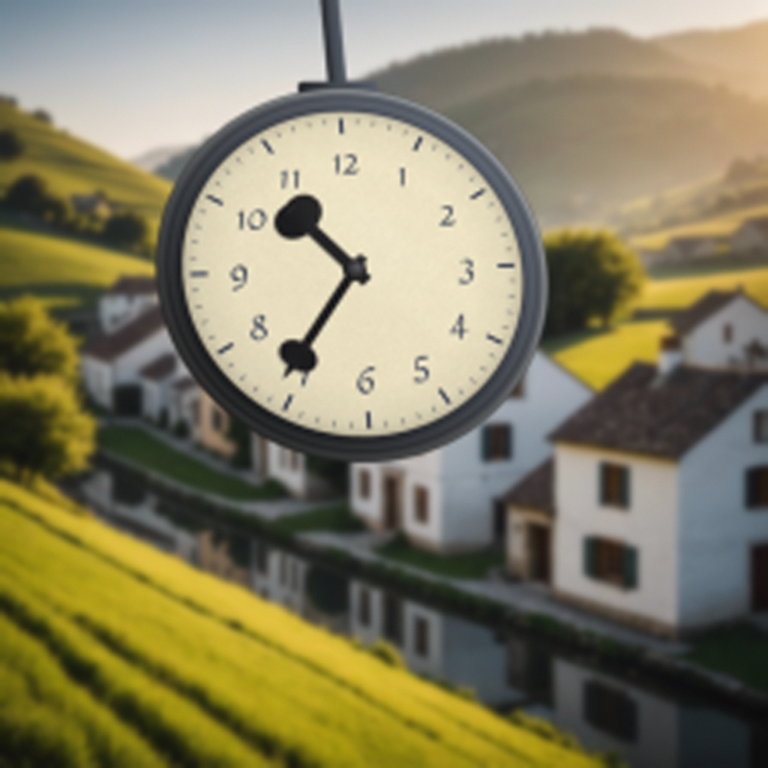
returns 10,36
